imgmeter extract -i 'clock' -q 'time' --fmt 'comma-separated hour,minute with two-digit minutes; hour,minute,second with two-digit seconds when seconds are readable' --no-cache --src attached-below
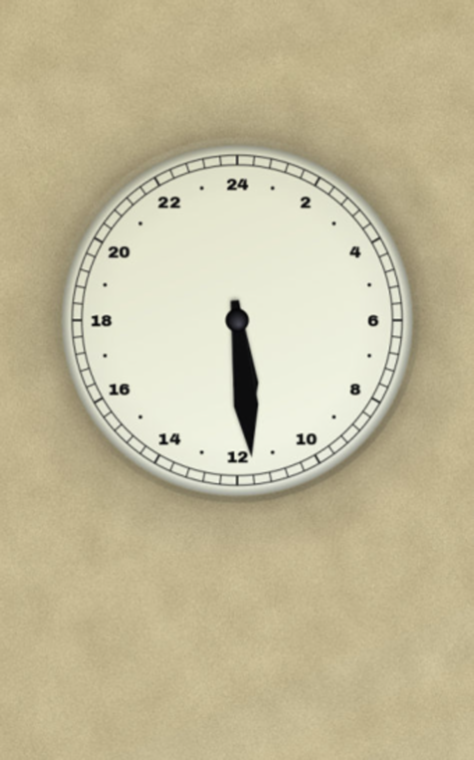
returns 11,29
